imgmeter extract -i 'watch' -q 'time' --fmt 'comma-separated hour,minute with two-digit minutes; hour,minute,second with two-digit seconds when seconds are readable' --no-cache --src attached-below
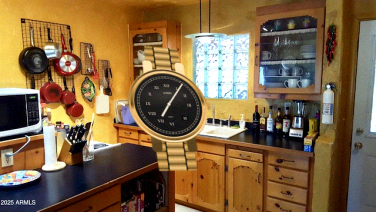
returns 7,06
